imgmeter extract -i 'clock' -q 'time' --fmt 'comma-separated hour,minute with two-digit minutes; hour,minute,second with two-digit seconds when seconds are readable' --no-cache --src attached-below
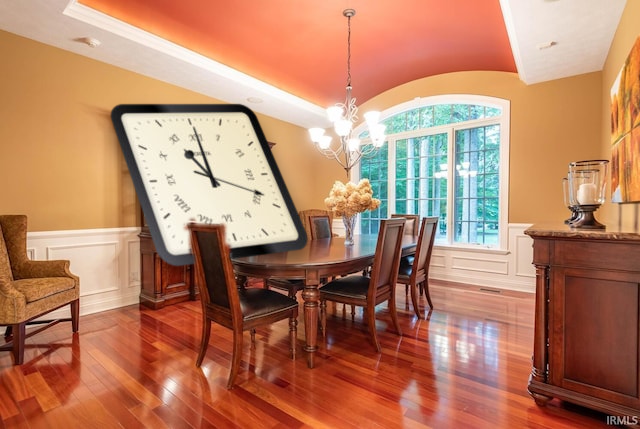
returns 11,00,19
